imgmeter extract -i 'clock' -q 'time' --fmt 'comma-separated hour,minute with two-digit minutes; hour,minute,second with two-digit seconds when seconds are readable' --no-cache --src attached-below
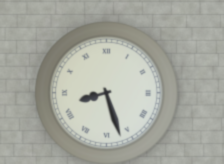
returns 8,27
